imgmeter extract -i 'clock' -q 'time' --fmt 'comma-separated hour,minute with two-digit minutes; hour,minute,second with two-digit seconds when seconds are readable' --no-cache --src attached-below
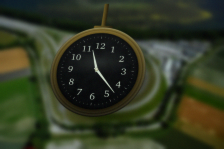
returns 11,23
